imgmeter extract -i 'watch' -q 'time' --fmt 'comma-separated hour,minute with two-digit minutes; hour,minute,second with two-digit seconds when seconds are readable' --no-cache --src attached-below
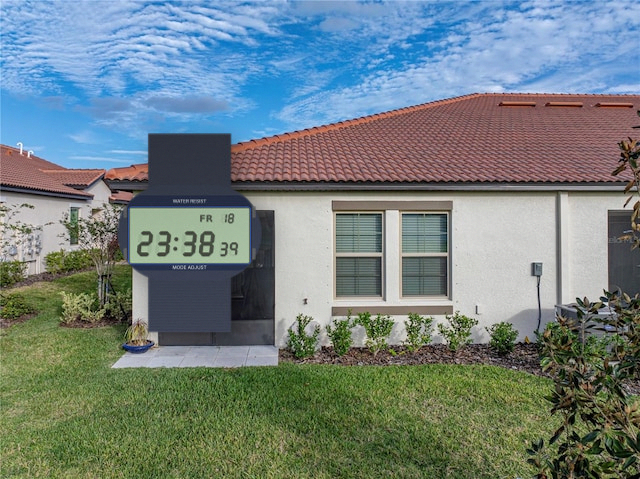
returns 23,38,39
